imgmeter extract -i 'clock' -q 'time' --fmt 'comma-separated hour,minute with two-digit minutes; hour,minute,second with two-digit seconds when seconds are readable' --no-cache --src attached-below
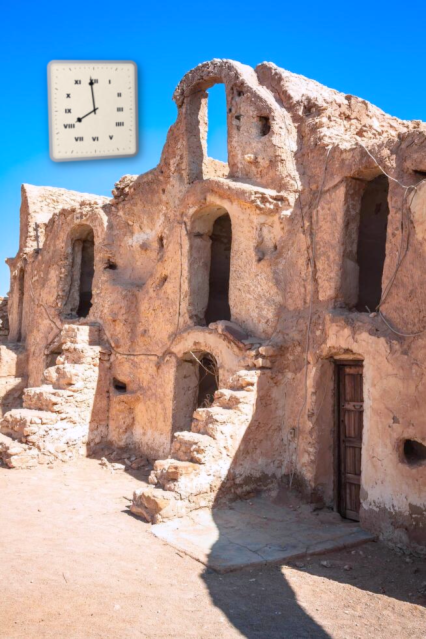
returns 7,59
